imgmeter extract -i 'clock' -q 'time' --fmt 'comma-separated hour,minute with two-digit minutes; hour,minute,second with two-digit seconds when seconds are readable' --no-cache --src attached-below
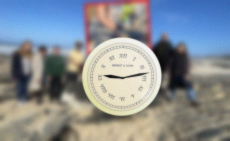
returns 9,13
